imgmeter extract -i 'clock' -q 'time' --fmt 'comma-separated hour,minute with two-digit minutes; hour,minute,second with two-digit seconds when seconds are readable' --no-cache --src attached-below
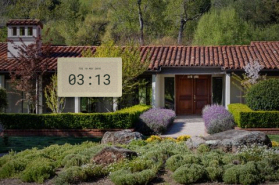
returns 3,13
